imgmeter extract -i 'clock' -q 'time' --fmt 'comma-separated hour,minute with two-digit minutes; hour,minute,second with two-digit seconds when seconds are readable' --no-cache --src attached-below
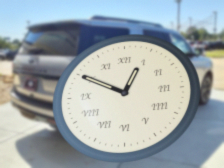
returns 12,50
